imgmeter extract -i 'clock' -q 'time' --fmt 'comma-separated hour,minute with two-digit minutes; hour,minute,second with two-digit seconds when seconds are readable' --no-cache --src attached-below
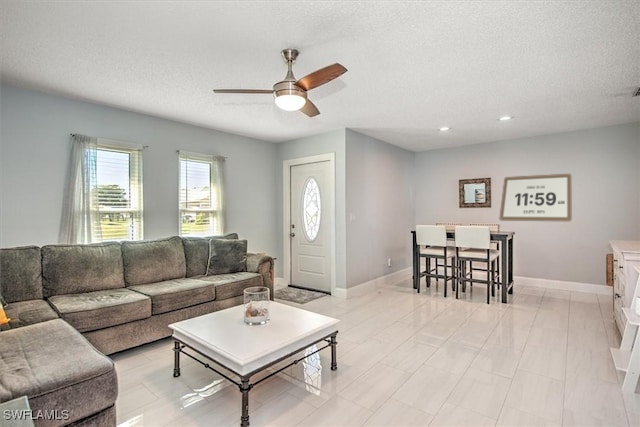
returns 11,59
